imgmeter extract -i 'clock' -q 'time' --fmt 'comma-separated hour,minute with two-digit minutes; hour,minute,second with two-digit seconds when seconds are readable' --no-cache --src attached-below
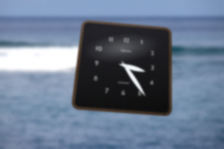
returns 3,24
